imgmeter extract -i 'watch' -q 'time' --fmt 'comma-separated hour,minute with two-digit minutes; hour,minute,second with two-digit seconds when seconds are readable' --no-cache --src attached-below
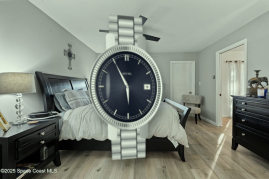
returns 5,55
